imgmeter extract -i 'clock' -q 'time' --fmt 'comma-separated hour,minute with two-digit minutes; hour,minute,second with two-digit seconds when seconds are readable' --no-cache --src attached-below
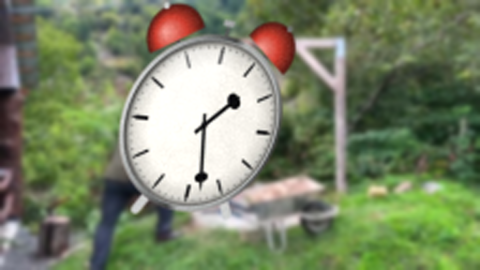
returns 1,28
